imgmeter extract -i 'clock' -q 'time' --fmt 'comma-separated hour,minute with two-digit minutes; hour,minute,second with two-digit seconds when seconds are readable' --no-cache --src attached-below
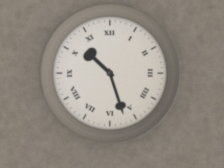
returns 10,27
